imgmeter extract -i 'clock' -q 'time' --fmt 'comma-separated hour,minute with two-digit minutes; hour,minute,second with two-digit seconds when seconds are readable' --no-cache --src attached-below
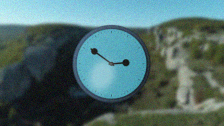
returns 2,51
